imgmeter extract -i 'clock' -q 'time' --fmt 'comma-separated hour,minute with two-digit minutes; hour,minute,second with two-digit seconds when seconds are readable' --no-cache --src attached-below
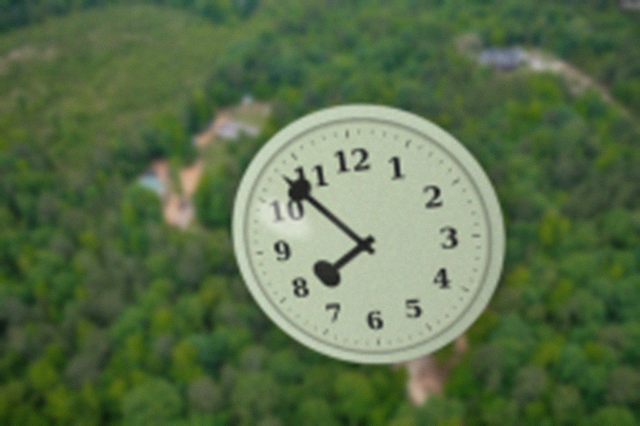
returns 7,53
